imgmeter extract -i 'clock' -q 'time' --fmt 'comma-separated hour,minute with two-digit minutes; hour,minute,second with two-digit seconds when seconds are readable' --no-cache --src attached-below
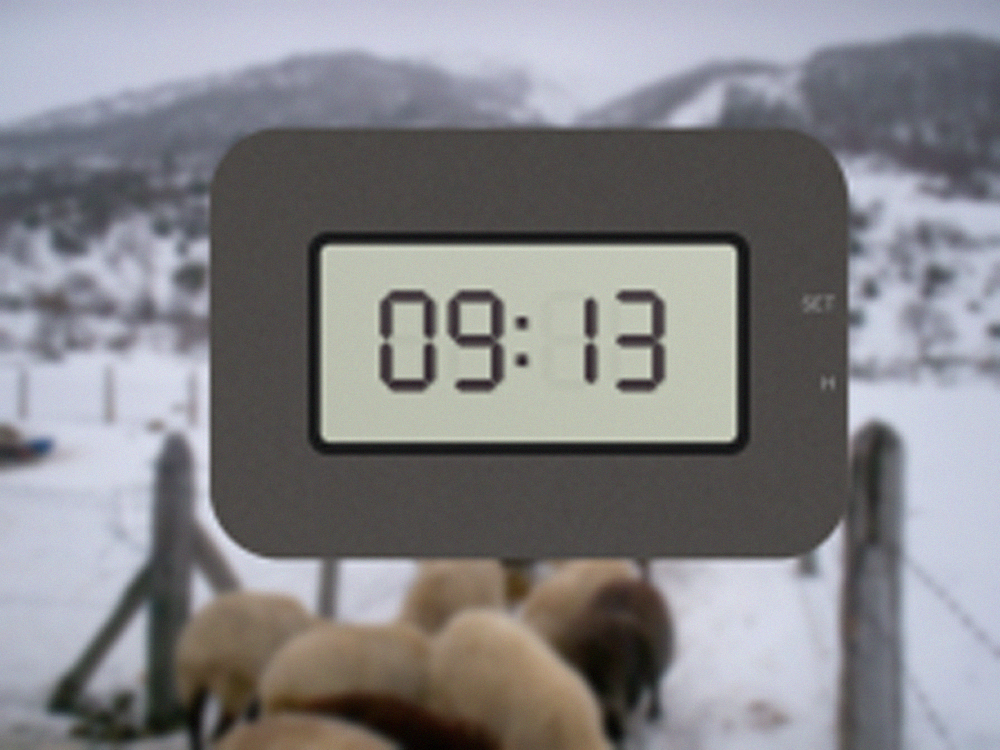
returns 9,13
